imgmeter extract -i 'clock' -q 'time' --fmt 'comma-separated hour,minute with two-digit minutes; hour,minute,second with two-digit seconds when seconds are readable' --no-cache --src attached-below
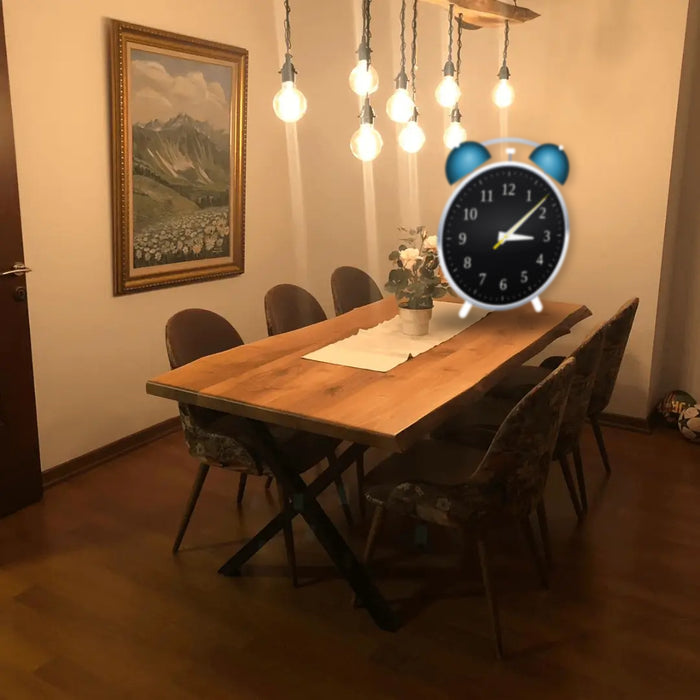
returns 3,08,08
